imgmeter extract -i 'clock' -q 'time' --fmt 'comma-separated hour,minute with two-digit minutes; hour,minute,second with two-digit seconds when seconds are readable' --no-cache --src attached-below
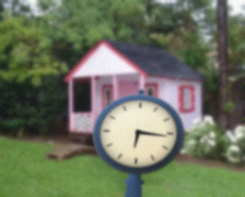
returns 6,16
